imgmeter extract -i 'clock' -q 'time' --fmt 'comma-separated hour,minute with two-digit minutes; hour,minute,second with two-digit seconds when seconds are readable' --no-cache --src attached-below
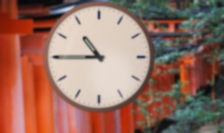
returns 10,45
